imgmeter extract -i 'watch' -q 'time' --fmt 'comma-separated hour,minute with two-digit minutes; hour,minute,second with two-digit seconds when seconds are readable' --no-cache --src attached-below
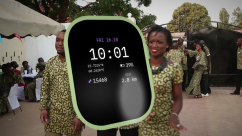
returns 10,01
